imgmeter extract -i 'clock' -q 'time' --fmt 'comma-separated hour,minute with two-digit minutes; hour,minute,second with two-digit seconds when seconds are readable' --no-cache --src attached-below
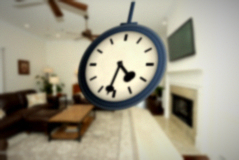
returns 4,32
